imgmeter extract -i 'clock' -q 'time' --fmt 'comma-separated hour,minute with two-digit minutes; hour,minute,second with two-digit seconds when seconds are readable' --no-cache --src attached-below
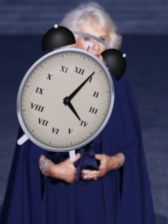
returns 4,04
